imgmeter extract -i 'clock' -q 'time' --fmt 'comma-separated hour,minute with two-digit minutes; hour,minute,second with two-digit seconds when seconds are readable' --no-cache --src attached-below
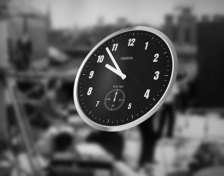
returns 9,53
